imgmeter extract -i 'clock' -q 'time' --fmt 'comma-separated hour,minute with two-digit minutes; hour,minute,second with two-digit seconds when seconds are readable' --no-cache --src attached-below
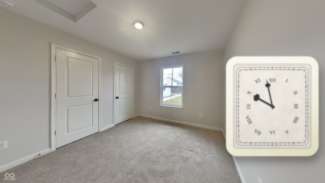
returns 9,58
